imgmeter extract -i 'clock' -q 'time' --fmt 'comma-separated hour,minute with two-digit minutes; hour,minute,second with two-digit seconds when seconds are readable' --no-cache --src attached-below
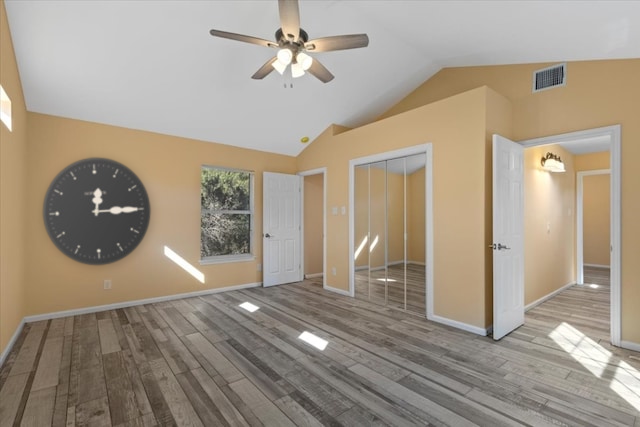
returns 12,15
